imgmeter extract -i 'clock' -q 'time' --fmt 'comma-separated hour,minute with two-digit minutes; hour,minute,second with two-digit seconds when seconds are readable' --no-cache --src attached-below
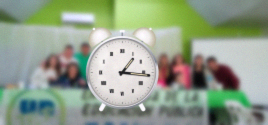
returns 1,16
